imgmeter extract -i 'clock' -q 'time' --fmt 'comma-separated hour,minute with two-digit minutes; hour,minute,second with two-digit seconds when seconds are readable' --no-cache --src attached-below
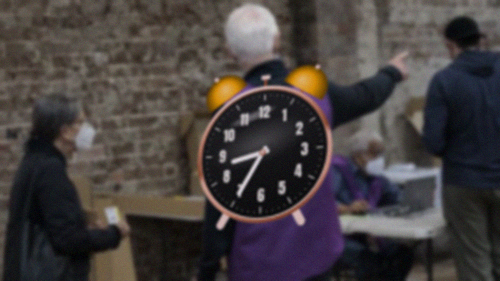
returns 8,35
